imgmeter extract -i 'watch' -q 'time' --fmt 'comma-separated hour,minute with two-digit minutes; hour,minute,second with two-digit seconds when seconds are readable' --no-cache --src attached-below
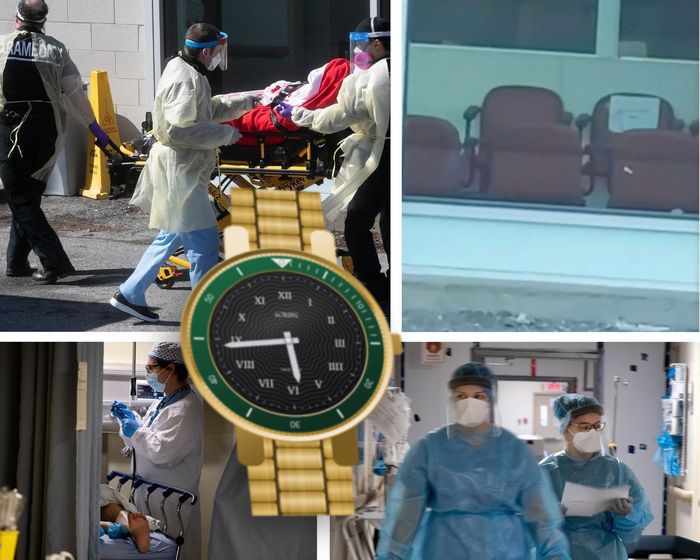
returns 5,44
